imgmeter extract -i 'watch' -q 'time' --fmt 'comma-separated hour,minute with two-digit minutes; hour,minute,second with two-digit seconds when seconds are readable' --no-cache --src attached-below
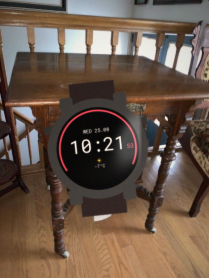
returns 10,21
